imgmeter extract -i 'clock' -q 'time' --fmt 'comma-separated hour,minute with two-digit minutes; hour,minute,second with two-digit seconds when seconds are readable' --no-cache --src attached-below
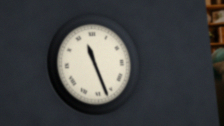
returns 11,27
